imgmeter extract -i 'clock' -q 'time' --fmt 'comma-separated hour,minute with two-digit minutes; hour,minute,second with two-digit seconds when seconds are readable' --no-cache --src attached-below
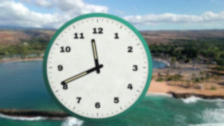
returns 11,41
